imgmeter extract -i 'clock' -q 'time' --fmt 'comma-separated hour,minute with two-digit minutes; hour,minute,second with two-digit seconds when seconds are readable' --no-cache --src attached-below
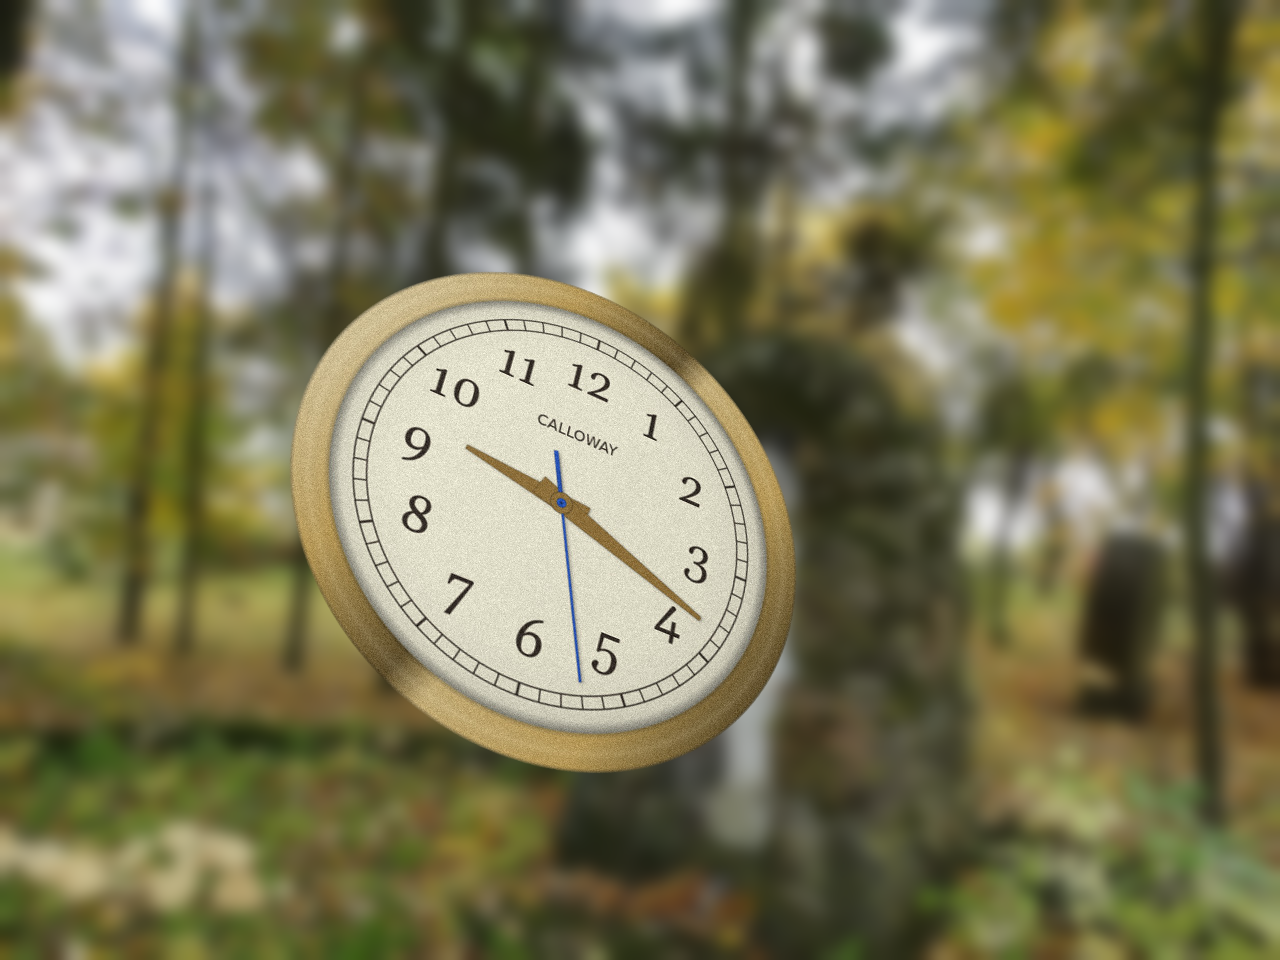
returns 9,18,27
